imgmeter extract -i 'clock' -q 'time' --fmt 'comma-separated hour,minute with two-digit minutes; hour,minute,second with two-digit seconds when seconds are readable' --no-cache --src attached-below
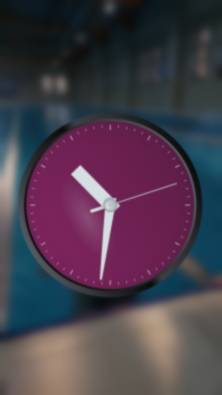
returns 10,31,12
